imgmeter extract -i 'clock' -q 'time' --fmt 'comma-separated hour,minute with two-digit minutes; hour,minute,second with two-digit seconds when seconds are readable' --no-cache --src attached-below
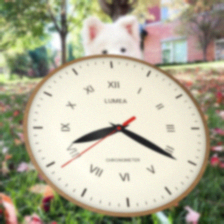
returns 8,20,39
